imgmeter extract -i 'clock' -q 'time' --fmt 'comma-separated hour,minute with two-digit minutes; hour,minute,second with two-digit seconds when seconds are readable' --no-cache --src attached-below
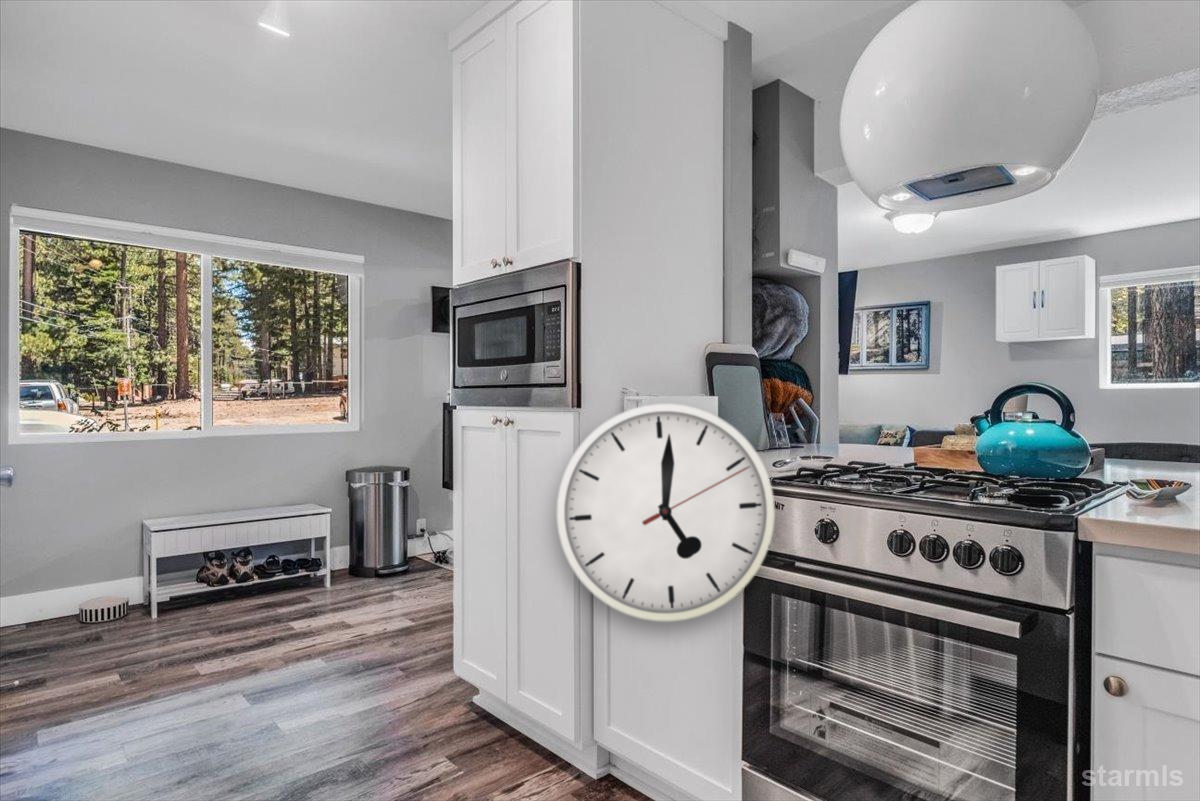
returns 5,01,11
